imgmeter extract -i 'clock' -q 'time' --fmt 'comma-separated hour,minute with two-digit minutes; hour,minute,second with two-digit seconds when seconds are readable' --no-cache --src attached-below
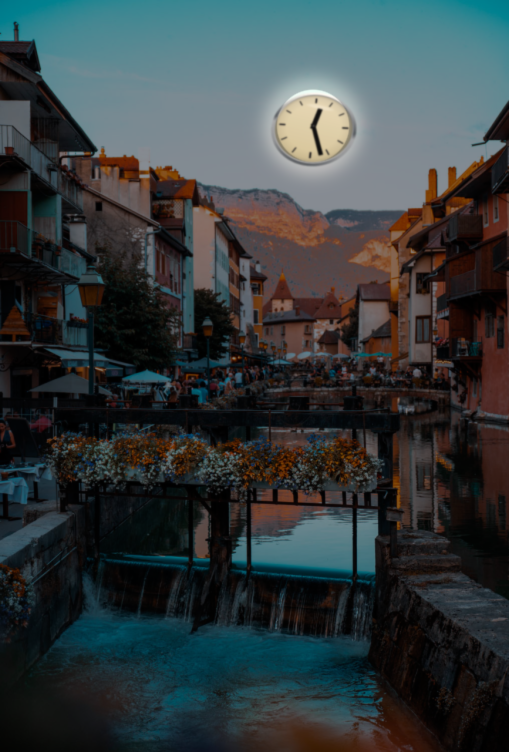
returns 12,27
